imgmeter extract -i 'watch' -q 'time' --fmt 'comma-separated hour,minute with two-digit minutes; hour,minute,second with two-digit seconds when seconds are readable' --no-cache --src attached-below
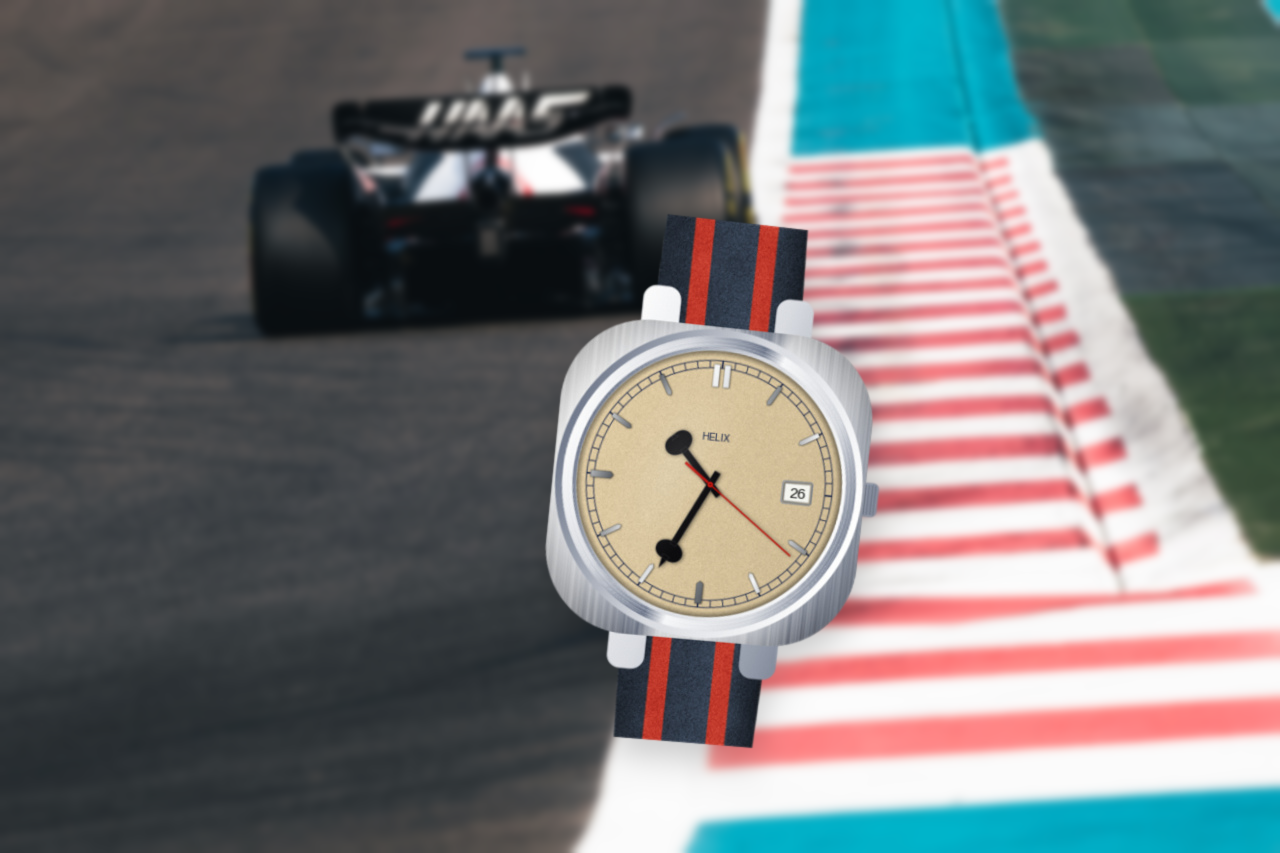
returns 10,34,21
